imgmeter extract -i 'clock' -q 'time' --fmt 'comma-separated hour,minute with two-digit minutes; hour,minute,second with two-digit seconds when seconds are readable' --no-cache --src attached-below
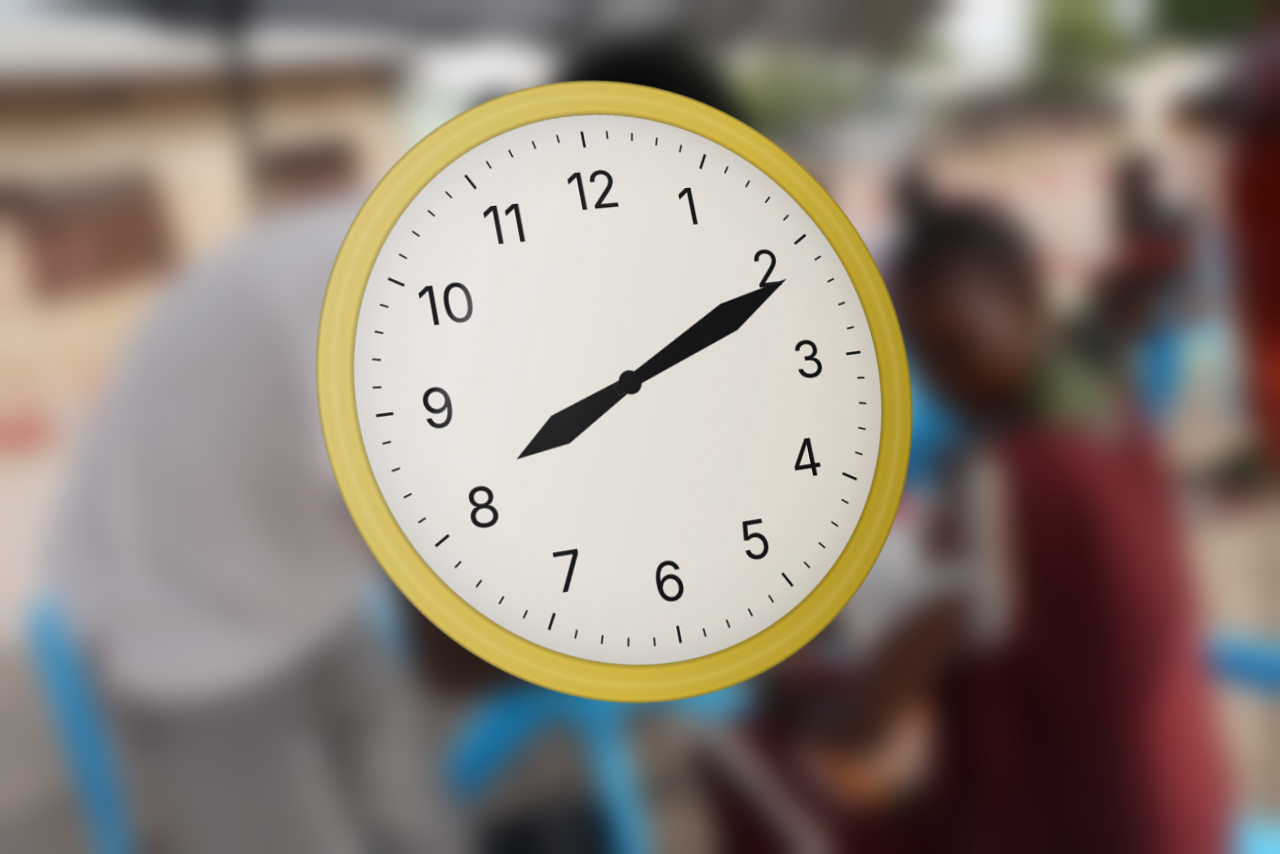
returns 8,11
